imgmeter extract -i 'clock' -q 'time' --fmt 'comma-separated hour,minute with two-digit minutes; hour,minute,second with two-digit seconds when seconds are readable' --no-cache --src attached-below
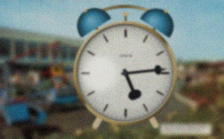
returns 5,14
